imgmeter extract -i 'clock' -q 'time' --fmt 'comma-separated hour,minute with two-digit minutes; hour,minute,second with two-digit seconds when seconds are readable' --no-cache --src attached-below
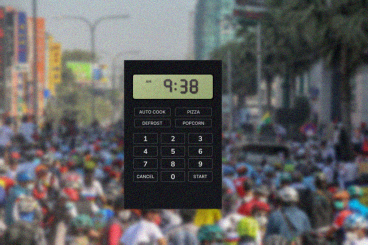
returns 9,38
